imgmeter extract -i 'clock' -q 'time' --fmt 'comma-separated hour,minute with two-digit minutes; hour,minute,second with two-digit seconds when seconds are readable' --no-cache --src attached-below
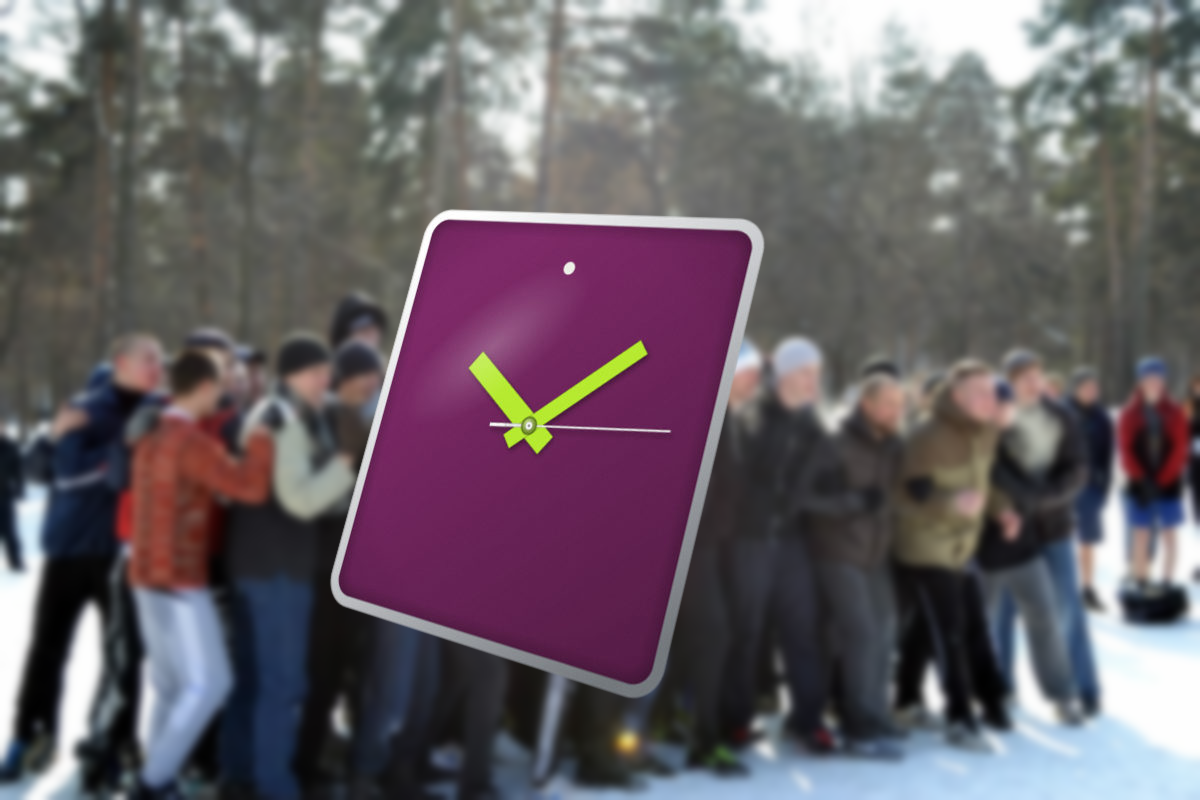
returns 10,08,14
